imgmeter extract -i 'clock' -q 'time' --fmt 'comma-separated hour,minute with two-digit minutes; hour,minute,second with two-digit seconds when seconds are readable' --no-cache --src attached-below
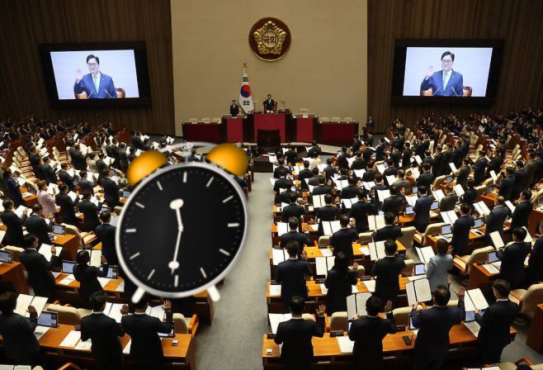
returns 11,31
